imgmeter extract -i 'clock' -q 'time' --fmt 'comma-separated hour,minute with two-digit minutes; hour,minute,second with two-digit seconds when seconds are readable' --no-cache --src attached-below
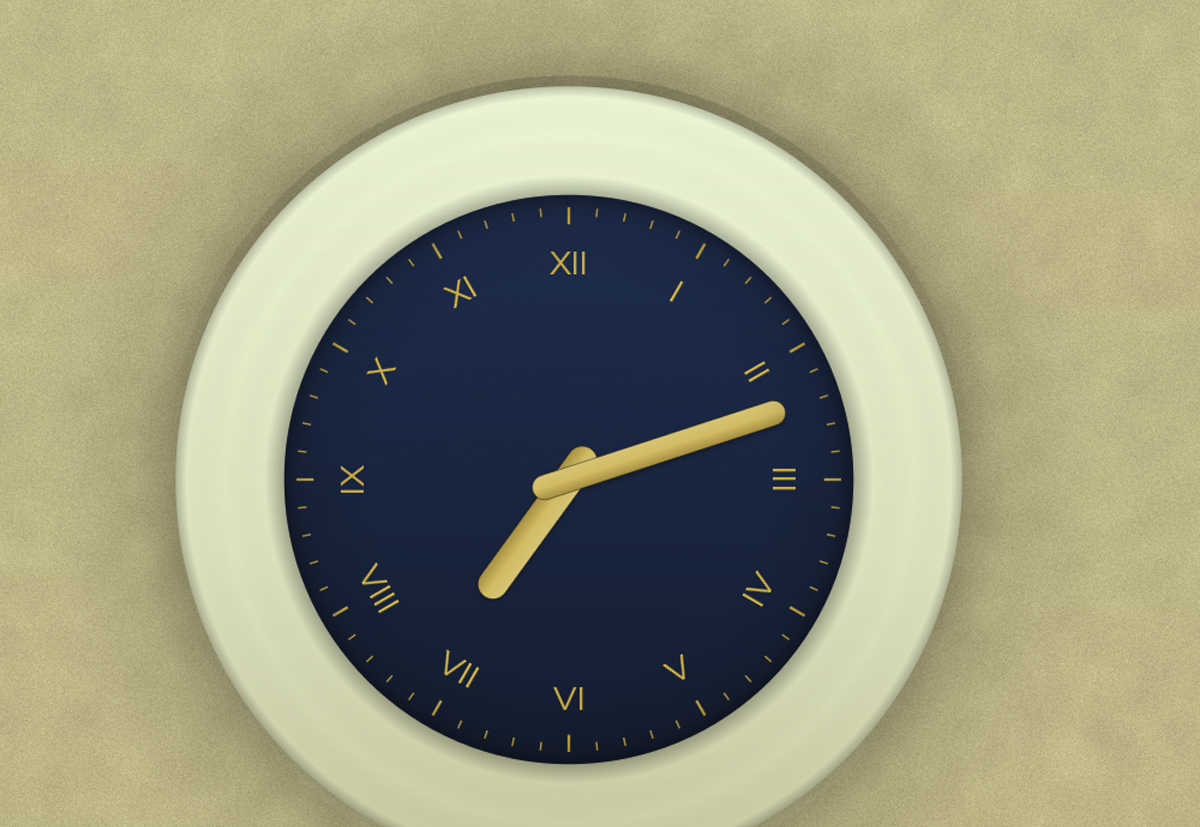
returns 7,12
